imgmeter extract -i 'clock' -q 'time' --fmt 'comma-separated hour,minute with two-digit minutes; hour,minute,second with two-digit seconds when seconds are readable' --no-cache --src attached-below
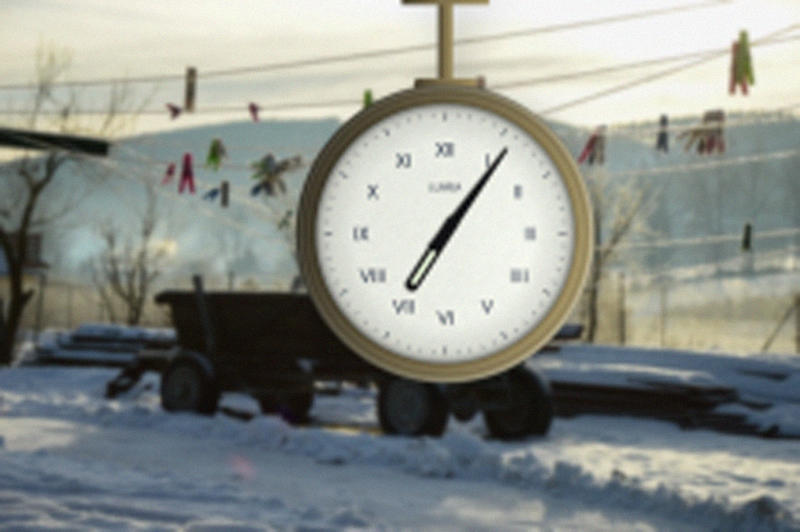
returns 7,06
